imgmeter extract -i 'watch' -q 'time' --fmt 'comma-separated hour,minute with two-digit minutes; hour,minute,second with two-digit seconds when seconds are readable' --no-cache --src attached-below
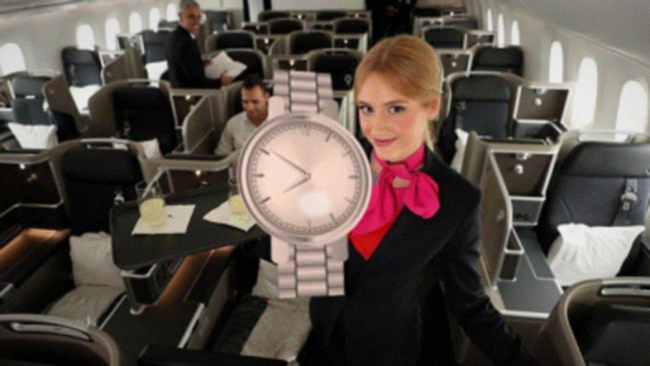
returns 7,51
